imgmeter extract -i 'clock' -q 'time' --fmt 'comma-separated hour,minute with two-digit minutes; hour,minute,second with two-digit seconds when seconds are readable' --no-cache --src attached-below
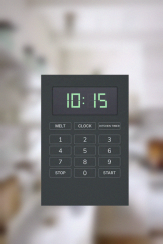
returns 10,15
